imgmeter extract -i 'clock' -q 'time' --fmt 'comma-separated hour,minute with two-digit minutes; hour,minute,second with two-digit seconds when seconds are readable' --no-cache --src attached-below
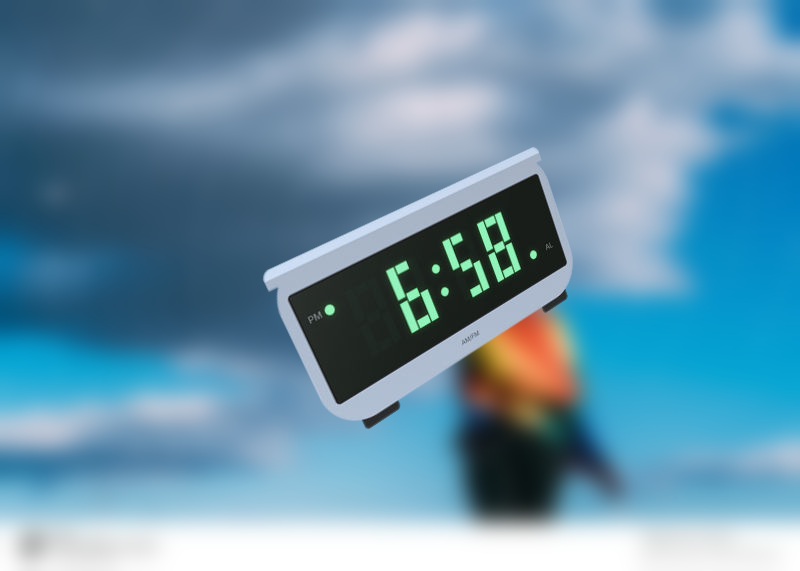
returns 6,58
